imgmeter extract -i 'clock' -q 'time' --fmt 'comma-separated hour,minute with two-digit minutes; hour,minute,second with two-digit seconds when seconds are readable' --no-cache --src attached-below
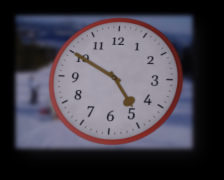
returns 4,50
